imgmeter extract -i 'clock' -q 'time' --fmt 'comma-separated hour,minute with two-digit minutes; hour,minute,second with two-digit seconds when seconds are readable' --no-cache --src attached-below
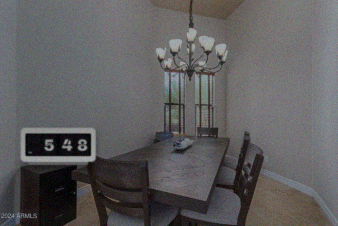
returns 5,48
